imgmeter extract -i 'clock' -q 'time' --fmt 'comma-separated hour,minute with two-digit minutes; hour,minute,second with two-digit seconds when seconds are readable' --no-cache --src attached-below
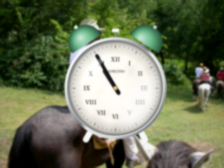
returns 10,55
